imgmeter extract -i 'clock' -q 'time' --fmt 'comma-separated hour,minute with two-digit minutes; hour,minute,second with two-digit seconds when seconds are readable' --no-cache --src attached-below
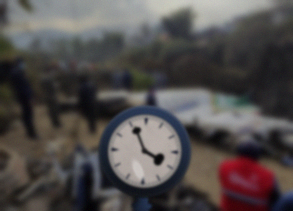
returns 3,56
